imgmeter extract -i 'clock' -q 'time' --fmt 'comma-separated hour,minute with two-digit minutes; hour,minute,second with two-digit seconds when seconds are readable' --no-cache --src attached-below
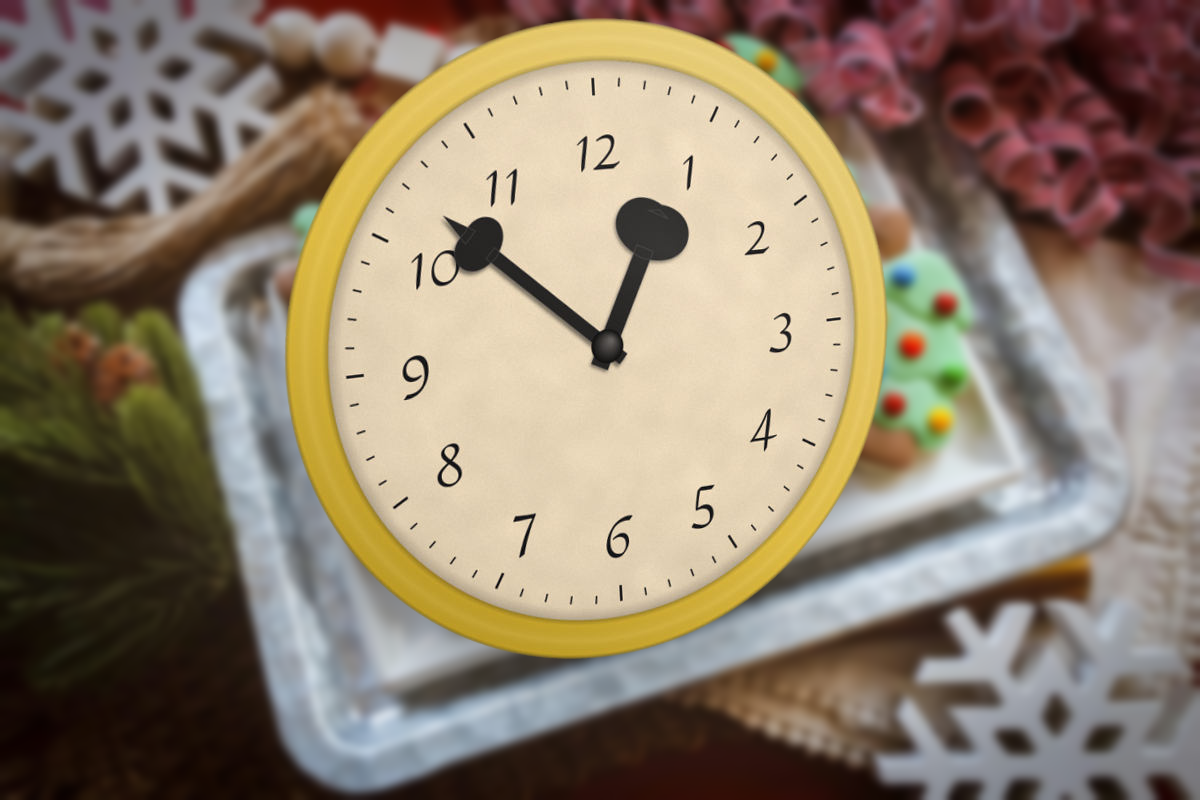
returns 12,52
